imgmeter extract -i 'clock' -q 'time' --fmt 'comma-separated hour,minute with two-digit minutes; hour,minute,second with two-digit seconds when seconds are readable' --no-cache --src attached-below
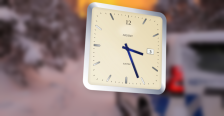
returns 3,26
